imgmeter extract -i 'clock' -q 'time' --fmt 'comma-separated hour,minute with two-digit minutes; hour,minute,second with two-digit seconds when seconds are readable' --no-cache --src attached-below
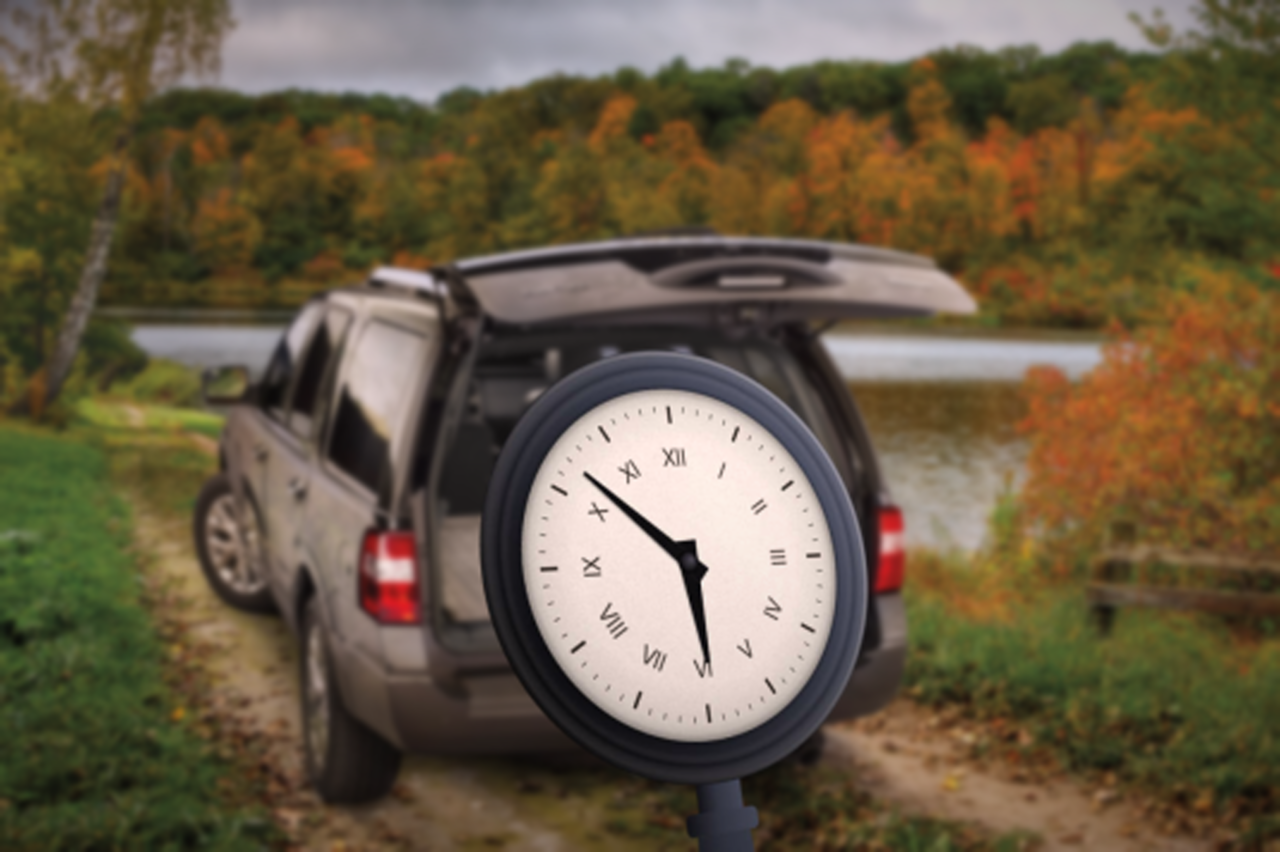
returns 5,52
